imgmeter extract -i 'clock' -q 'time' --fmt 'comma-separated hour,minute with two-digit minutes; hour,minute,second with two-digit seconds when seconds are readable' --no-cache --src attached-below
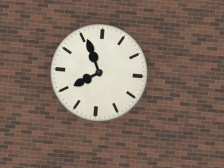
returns 7,56
